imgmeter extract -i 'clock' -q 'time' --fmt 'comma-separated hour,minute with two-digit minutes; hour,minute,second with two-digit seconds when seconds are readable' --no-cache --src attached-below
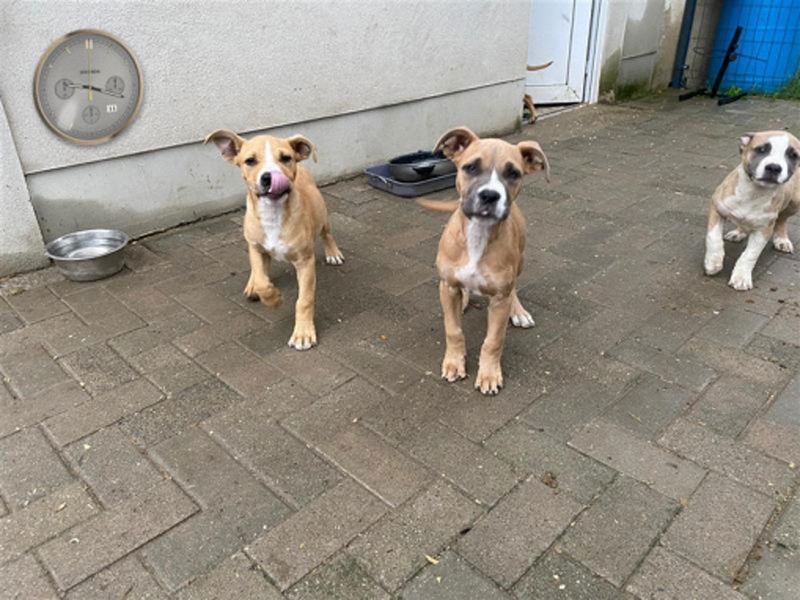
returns 9,18
